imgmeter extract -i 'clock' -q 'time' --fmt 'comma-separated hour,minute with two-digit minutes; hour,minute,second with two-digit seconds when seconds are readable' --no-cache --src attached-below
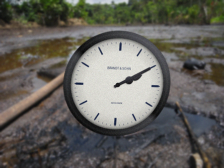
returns 2,10
